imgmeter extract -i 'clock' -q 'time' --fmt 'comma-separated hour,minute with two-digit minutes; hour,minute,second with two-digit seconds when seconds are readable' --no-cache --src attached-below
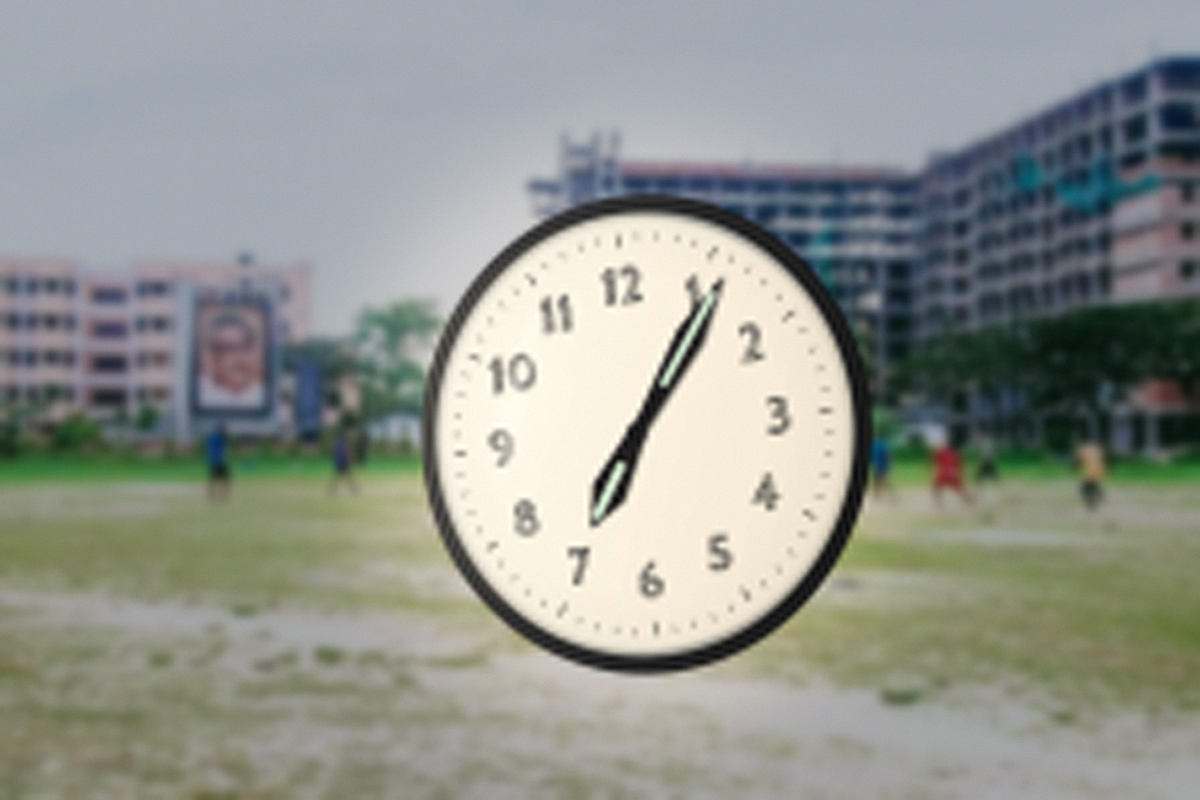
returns 7,06
